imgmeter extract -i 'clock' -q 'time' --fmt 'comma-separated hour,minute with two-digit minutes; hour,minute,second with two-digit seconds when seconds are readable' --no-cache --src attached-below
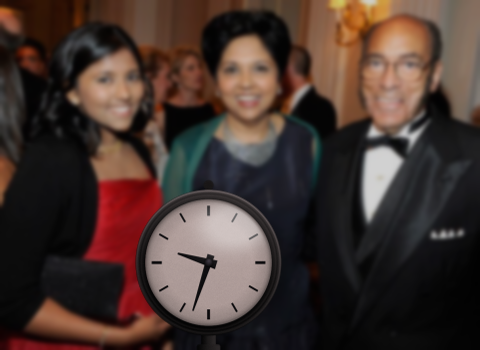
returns 9,33
